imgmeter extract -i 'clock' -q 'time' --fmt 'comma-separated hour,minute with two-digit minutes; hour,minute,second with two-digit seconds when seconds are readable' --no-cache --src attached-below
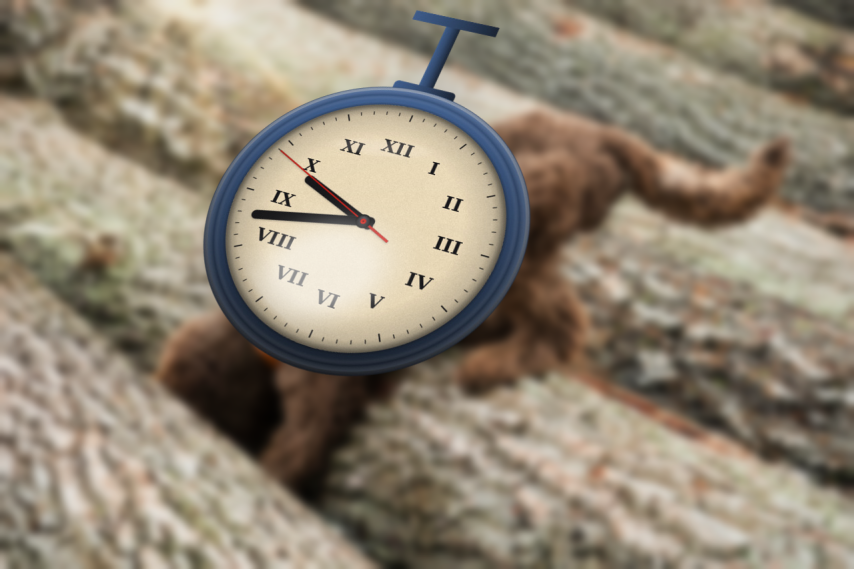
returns 9,42,49
